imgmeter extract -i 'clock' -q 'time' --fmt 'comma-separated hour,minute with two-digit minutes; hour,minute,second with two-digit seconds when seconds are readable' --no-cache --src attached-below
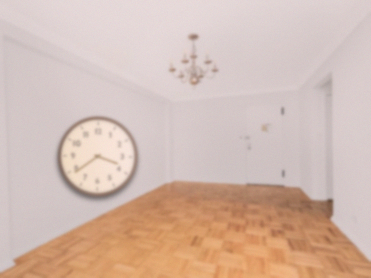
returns 3,39
